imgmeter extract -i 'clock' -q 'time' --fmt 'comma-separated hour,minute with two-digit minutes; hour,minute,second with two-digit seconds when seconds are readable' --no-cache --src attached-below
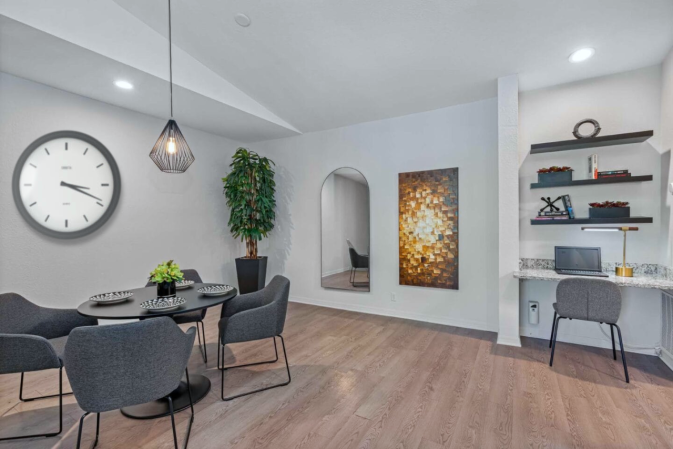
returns 3,19
